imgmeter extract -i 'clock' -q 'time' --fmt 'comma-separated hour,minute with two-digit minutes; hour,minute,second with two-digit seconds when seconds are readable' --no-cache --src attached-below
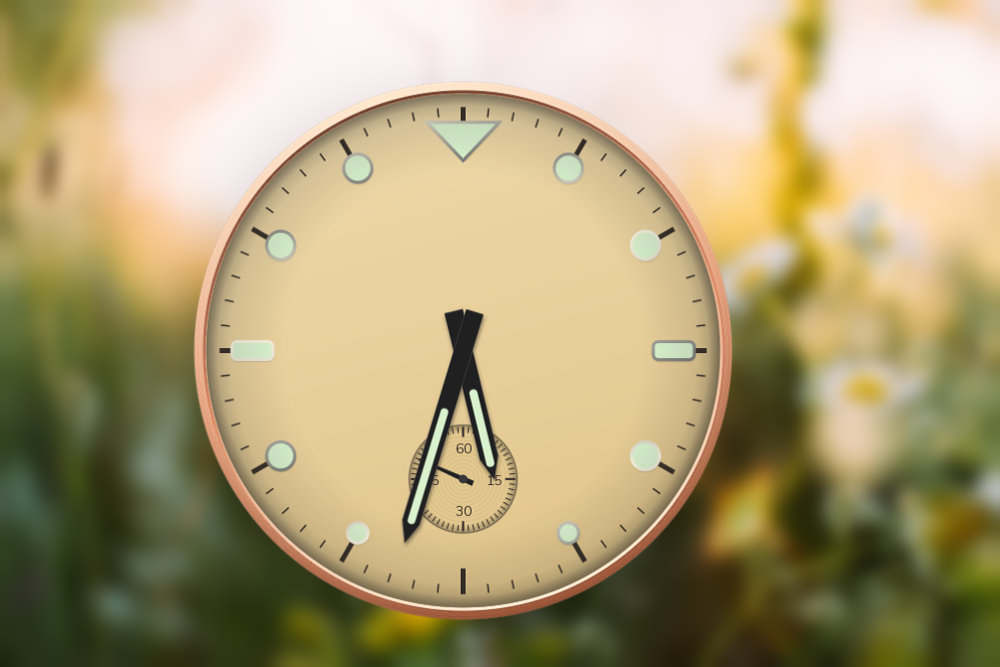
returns 5,32,49
